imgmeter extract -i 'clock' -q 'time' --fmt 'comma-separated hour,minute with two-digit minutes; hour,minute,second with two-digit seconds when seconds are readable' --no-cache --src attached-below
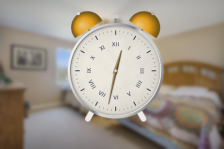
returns 12,32
